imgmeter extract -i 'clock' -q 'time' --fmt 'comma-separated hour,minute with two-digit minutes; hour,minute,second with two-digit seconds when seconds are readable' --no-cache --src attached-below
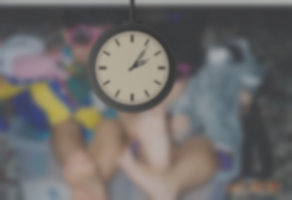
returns 2,06
